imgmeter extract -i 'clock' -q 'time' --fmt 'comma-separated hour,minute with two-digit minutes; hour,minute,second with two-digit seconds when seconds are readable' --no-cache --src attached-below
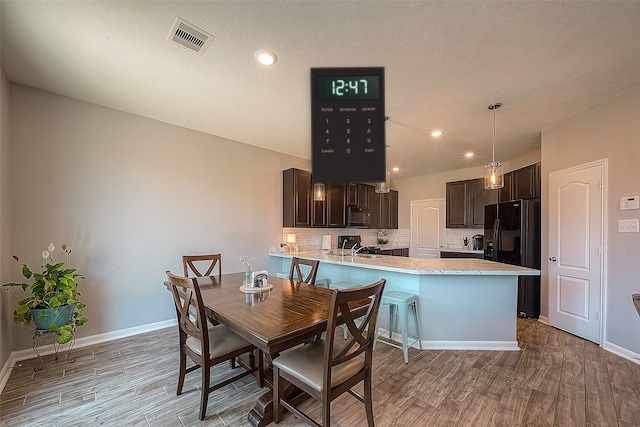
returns 12,47
